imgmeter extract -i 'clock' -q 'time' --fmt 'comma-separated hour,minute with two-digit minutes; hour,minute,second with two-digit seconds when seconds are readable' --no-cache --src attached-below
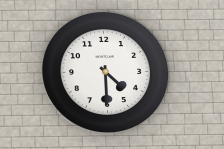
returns 4,30
